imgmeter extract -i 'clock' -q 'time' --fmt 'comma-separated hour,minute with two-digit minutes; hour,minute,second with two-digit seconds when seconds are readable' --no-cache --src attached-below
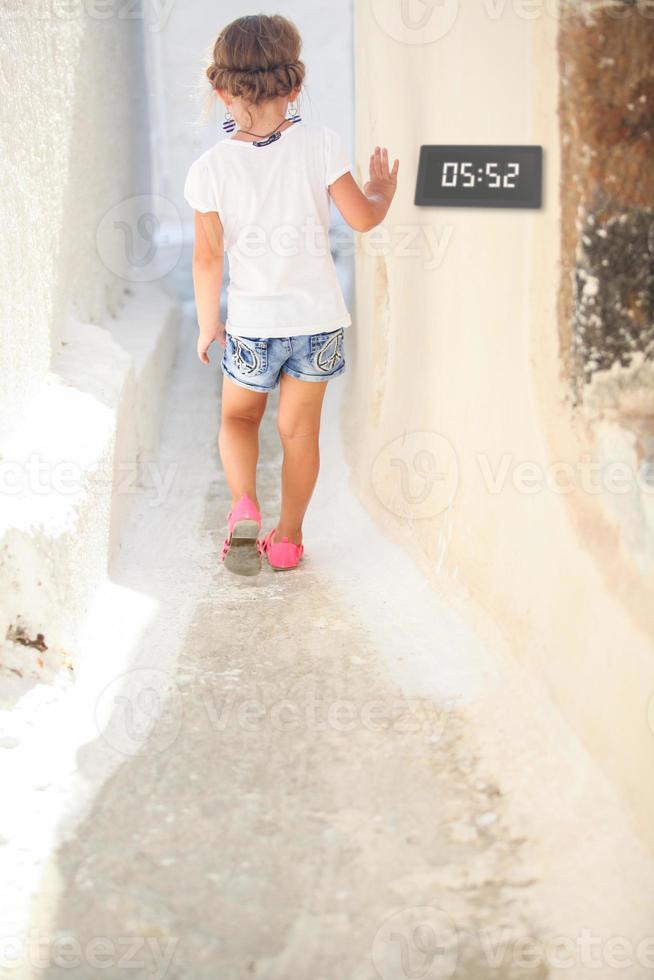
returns 5,52
